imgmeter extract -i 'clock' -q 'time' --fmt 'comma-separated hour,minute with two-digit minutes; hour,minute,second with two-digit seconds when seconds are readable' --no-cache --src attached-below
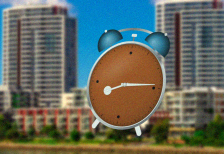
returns 8,14
